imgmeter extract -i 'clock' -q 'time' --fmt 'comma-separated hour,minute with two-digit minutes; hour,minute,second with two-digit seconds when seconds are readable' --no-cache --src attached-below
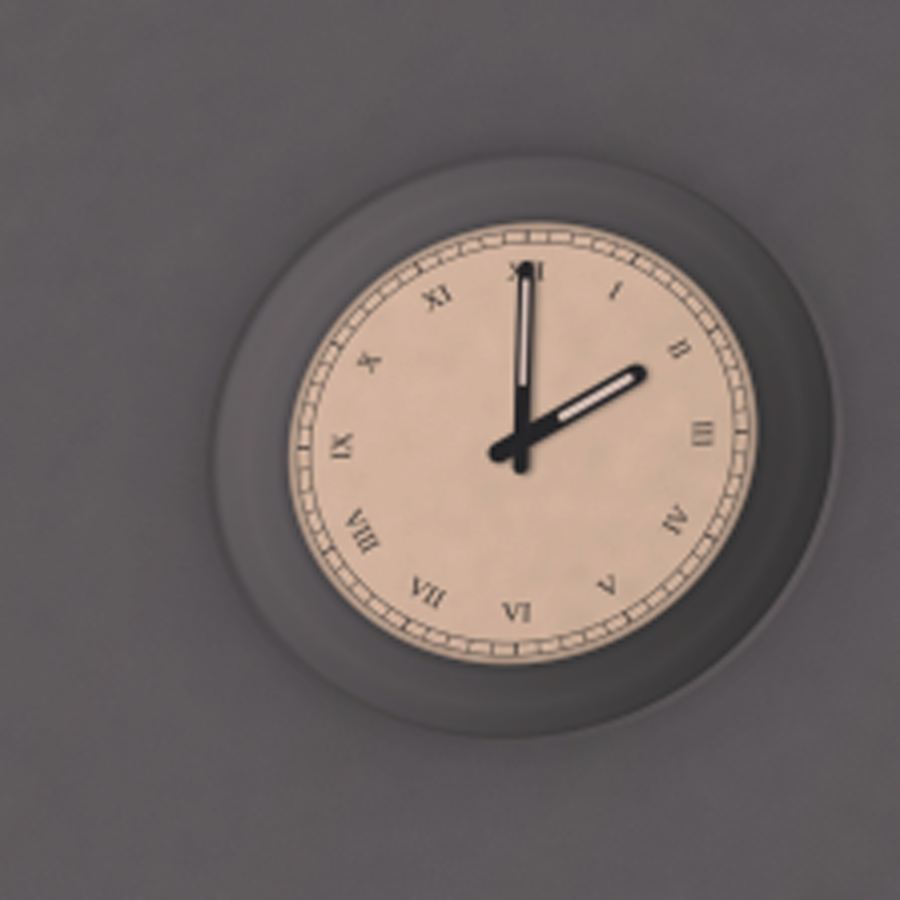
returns 2,00
